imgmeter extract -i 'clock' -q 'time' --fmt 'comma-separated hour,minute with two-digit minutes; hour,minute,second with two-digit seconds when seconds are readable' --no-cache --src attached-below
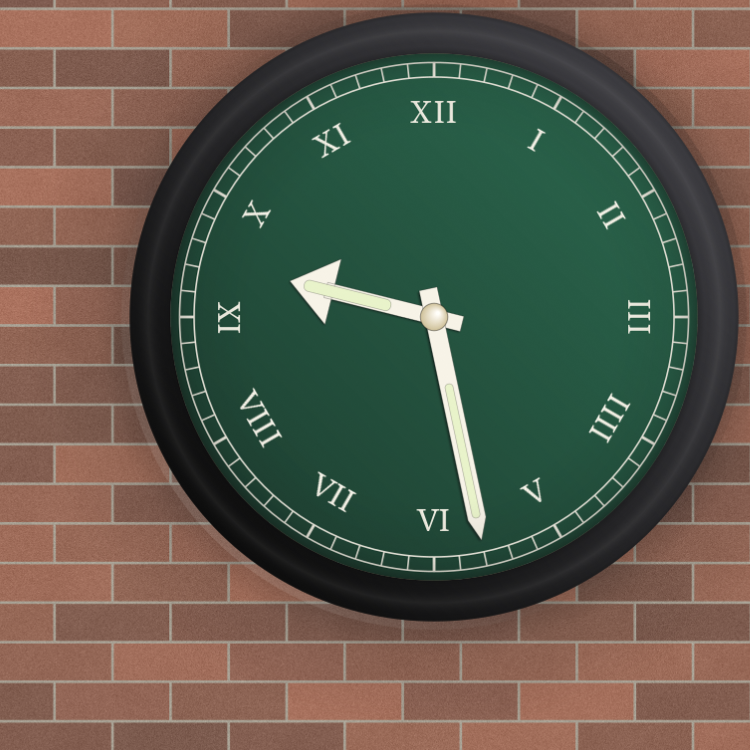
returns 9,28
